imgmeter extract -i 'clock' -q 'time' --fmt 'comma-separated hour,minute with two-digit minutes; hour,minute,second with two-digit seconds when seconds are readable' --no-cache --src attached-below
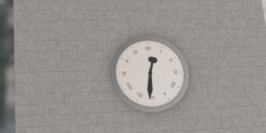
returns 12,31
